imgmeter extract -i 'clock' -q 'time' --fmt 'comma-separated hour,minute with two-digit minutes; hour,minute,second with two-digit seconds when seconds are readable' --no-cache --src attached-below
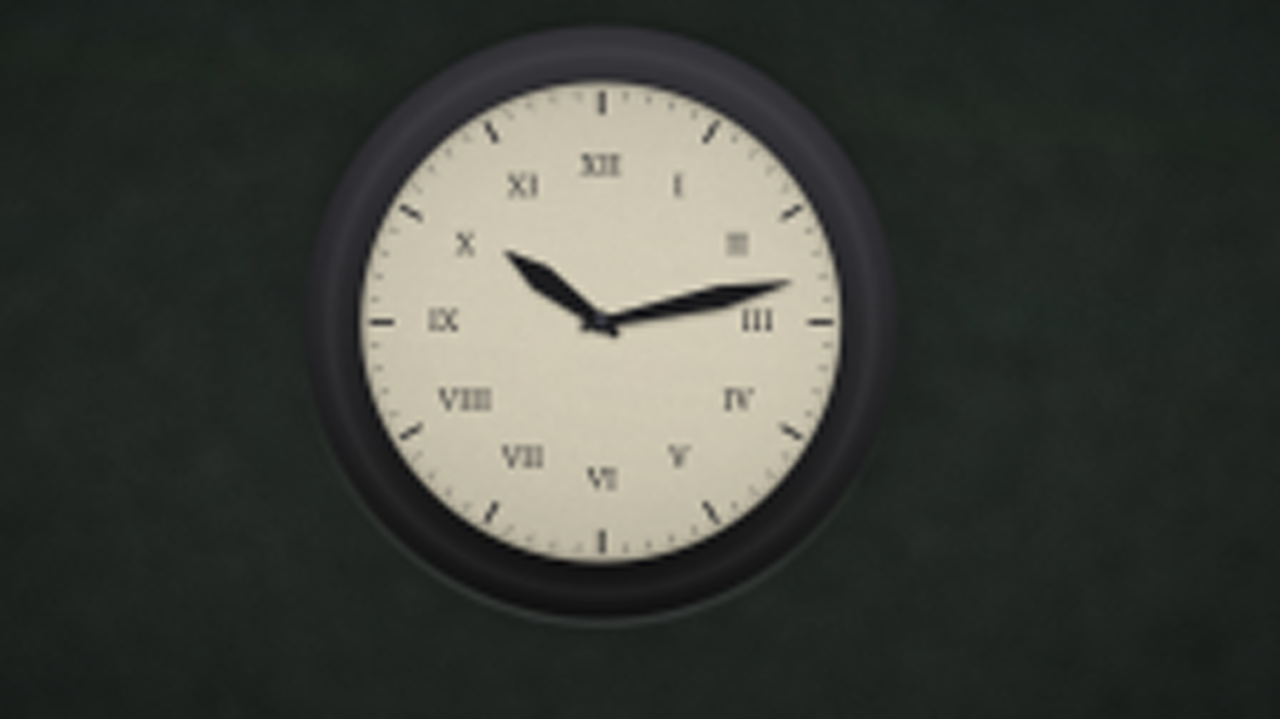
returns 10,13
